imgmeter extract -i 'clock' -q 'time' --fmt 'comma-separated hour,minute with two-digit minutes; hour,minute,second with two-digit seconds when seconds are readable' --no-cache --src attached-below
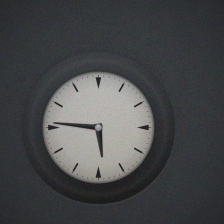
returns 5,46
